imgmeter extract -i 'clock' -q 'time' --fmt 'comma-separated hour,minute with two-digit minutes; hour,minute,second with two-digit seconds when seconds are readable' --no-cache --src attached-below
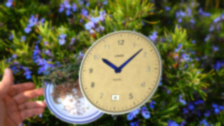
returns 10,08
